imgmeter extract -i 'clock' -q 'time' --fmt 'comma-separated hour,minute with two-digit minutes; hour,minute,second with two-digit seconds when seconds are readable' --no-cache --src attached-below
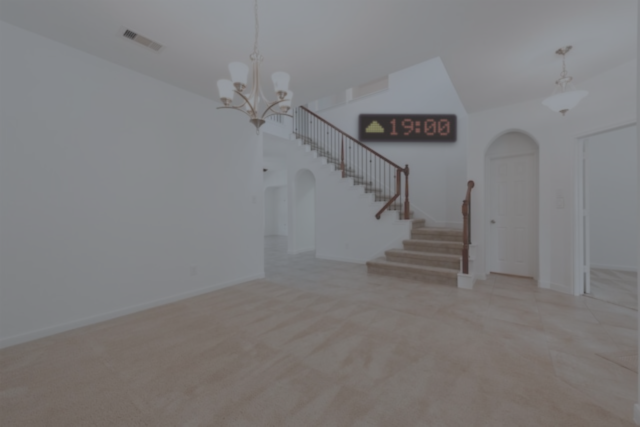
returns 19,00
